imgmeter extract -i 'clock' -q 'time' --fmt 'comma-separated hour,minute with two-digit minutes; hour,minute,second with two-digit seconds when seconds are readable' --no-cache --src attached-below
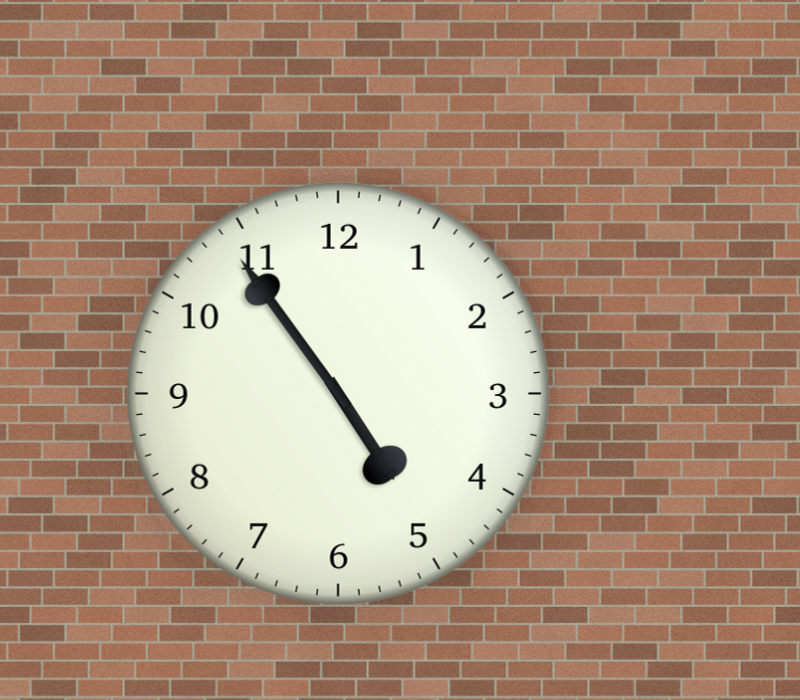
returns 4,54
